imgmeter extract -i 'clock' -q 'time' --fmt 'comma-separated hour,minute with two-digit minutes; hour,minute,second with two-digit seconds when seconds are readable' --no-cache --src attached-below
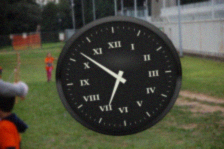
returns 6,52
